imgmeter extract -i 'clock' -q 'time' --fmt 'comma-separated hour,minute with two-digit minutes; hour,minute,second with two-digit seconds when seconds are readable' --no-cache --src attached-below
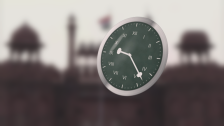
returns 9,23
